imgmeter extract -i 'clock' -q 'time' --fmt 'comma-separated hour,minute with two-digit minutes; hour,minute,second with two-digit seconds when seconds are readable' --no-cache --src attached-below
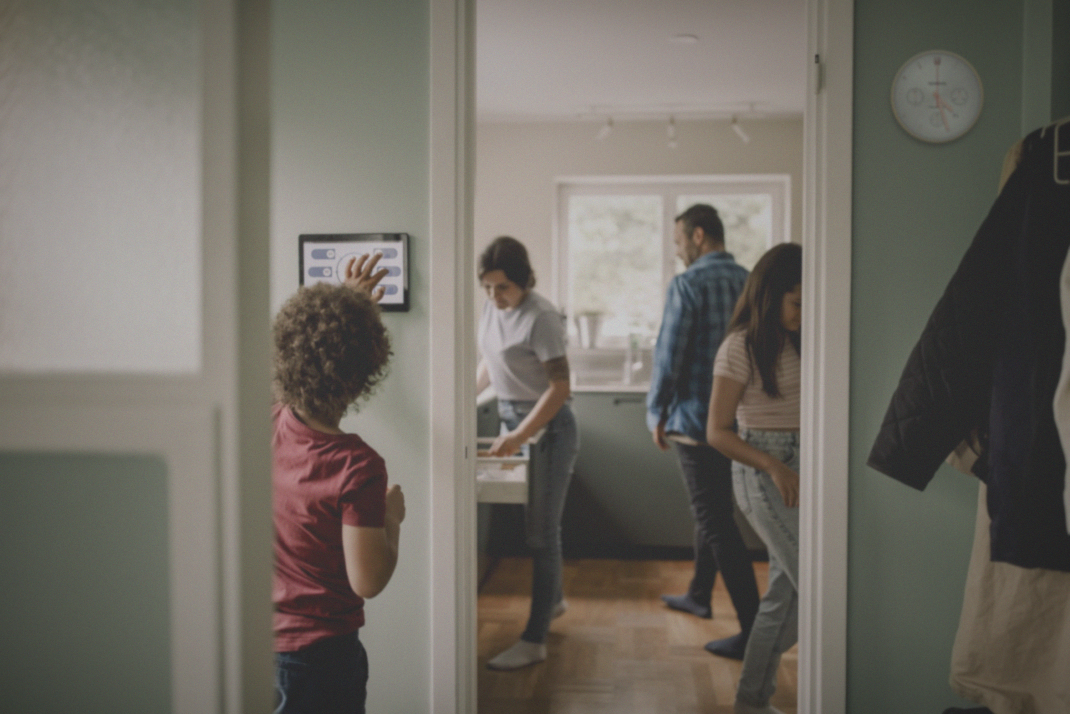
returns 4,27
